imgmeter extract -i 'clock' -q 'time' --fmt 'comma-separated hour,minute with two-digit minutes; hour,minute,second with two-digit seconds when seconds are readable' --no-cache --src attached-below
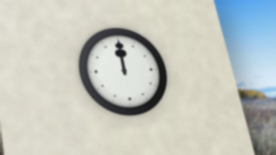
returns 12,00
